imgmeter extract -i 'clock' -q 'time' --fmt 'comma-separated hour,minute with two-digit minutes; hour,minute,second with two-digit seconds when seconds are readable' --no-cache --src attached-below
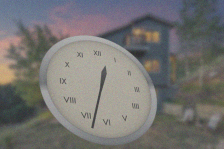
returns 12,33
